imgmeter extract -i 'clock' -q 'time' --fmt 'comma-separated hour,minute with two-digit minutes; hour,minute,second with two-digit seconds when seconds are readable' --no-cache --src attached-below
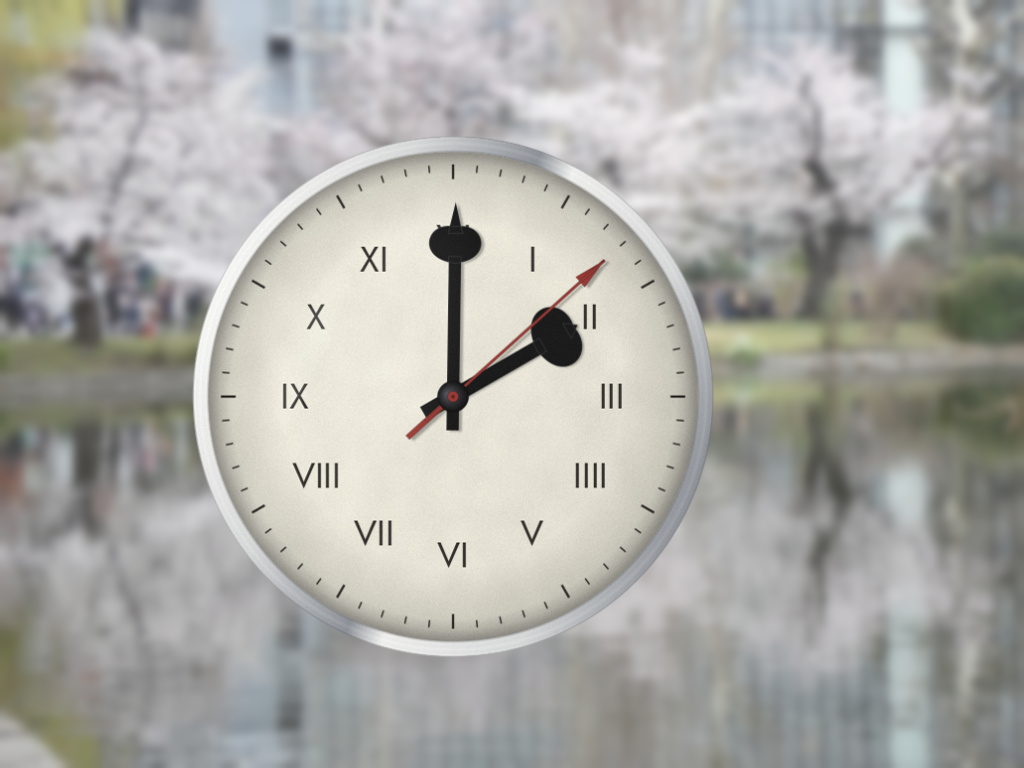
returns 2,00,08
